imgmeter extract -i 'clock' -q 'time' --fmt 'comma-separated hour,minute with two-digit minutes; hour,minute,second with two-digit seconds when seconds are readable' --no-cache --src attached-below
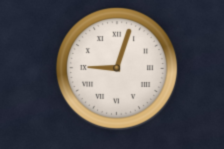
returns 9,03
